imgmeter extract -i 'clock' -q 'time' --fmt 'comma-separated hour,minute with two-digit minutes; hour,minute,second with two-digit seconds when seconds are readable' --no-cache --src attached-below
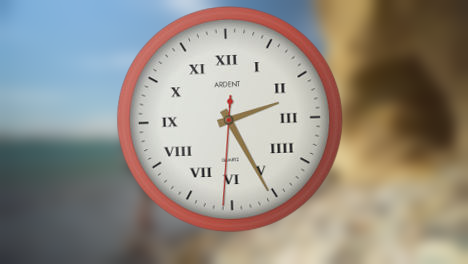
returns 2,25,31
